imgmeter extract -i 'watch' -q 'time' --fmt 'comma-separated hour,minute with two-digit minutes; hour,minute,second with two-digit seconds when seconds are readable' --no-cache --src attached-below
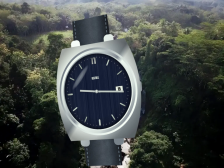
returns 9,16
